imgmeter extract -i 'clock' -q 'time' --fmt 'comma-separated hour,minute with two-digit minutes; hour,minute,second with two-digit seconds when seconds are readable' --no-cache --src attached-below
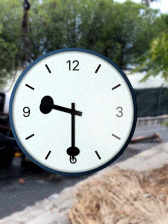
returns 9,30
